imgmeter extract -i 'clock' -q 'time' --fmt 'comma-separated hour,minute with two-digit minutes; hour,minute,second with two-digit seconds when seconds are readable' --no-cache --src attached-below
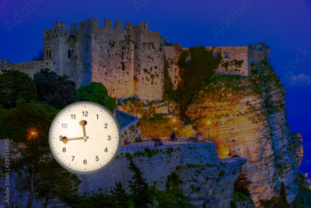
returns 11,44
